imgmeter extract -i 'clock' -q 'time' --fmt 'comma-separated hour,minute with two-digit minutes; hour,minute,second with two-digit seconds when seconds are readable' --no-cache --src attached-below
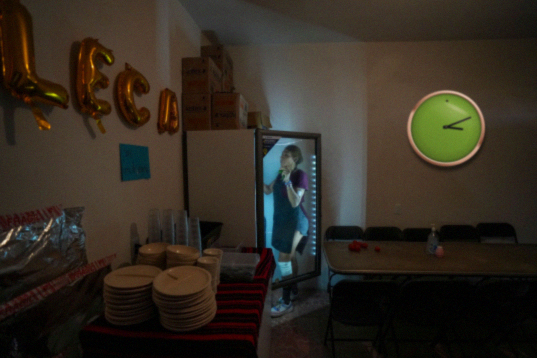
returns 3,11
